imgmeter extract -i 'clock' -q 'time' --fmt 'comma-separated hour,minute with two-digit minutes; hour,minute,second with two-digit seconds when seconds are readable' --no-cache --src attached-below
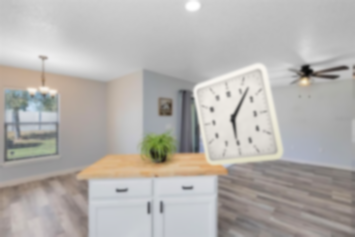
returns 6,07
